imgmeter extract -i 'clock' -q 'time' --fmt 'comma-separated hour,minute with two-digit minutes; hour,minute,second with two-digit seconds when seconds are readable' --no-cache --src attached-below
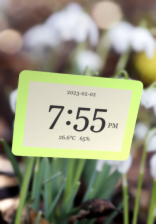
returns 7,55
